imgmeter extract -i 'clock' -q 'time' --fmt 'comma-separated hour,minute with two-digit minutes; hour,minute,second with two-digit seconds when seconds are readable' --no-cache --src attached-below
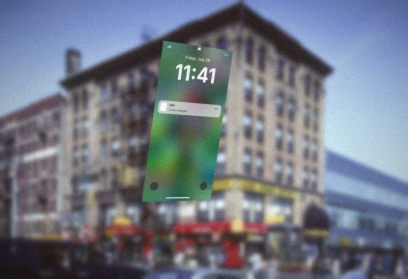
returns 11,41
